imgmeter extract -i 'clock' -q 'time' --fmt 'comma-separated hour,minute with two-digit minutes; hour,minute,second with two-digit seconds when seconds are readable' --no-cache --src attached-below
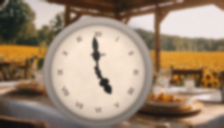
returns 4,59
